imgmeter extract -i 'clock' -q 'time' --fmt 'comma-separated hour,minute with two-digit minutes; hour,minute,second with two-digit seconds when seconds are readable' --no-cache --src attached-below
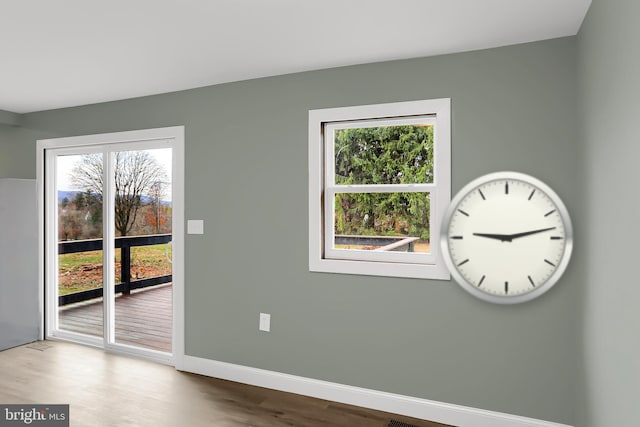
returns 9,13
